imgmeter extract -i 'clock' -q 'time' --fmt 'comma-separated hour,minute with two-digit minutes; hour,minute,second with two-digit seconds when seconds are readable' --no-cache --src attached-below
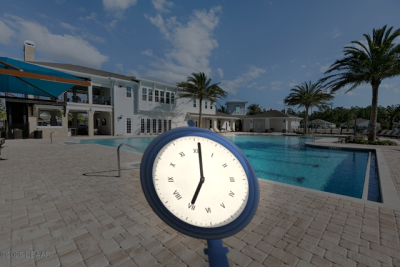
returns 7,01
